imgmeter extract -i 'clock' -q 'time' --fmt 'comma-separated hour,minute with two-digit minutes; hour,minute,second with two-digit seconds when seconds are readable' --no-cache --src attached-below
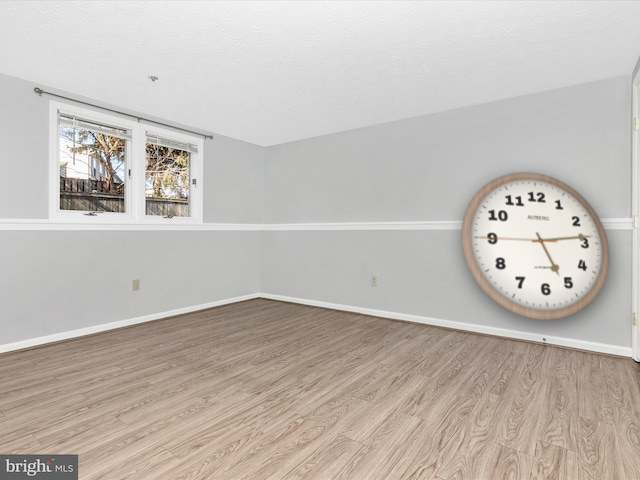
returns 5,13,45
